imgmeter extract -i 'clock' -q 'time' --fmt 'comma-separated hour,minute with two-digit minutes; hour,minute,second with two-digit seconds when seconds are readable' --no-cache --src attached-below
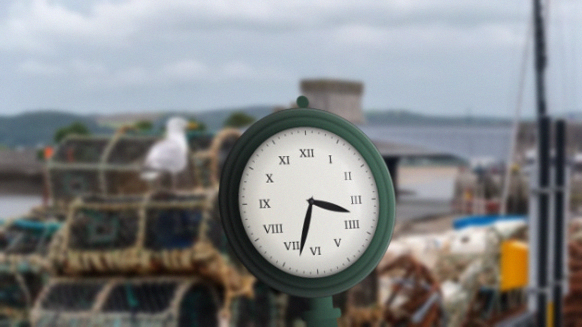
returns 3,33
